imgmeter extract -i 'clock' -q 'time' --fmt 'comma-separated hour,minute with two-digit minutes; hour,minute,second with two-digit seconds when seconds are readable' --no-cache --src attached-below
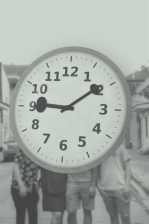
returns 9,09
